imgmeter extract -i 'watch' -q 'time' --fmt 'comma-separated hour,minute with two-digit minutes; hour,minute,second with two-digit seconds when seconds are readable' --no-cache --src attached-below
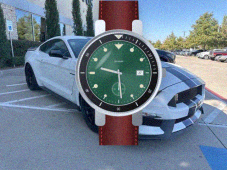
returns 9,29
